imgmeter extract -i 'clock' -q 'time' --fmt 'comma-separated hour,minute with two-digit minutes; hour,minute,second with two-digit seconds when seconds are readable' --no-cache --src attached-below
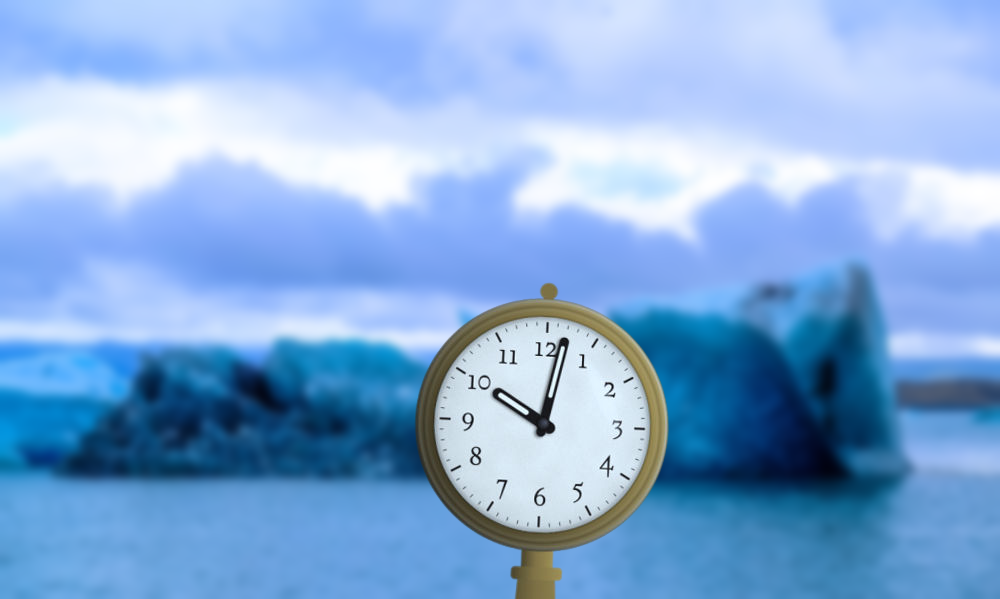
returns 10,02
